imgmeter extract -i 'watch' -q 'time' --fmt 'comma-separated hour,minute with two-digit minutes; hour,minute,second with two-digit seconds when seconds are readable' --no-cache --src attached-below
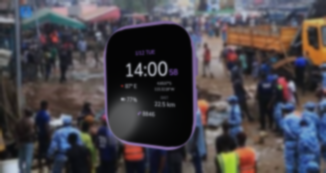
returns 14,00
